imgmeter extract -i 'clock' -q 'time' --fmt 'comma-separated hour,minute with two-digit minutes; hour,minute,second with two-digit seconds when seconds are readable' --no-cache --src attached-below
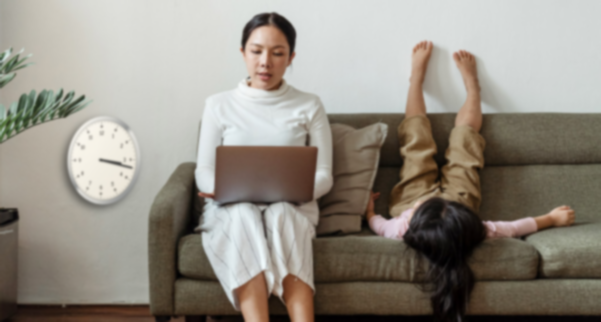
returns 3,17
